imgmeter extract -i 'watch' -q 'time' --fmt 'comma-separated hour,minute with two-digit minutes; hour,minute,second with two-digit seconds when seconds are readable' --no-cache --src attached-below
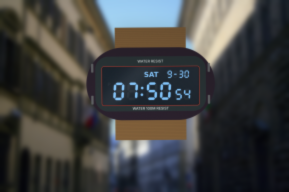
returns 7,50,54
